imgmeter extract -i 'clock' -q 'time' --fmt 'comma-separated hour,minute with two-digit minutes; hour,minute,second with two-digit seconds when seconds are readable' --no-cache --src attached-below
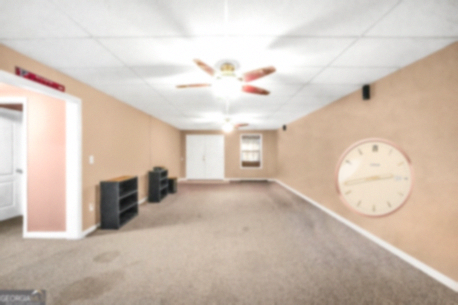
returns 2,43
